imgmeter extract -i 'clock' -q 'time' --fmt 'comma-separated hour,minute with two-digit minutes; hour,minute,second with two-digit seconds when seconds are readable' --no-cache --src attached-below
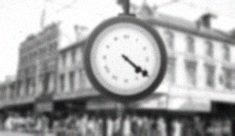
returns 4,21
